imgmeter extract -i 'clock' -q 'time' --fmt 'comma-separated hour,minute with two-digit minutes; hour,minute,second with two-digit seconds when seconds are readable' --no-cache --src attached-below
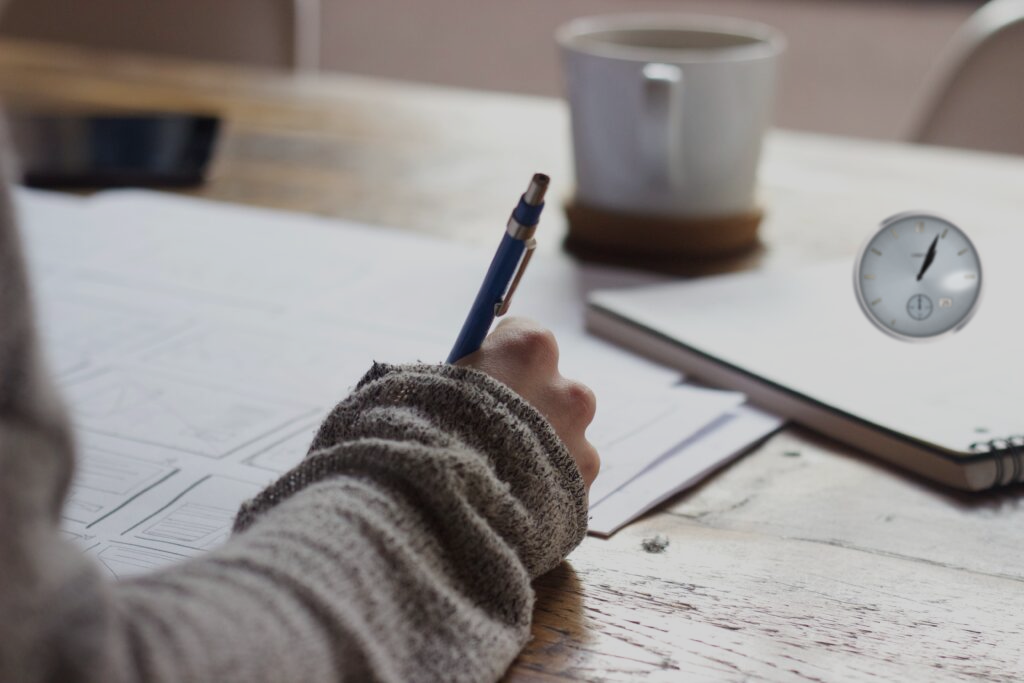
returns 1,04
